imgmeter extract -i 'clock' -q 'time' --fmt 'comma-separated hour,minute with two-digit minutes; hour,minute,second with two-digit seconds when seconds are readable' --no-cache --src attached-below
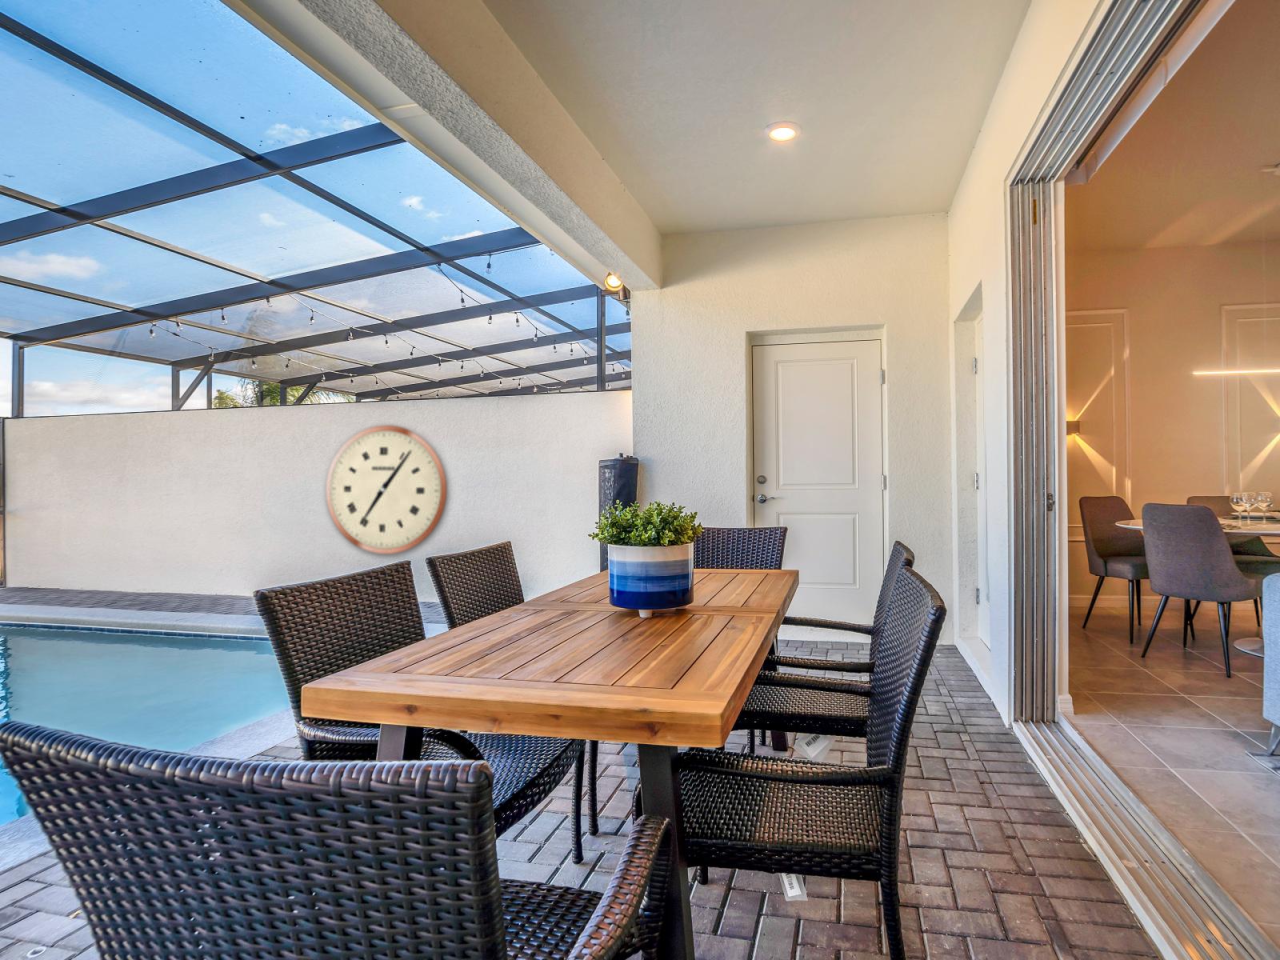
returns 7,06
